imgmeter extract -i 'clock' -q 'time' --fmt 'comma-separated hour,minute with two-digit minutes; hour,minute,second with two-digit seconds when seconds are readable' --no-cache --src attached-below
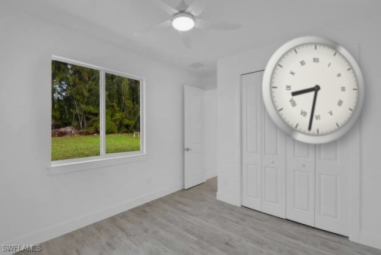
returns 8,32
